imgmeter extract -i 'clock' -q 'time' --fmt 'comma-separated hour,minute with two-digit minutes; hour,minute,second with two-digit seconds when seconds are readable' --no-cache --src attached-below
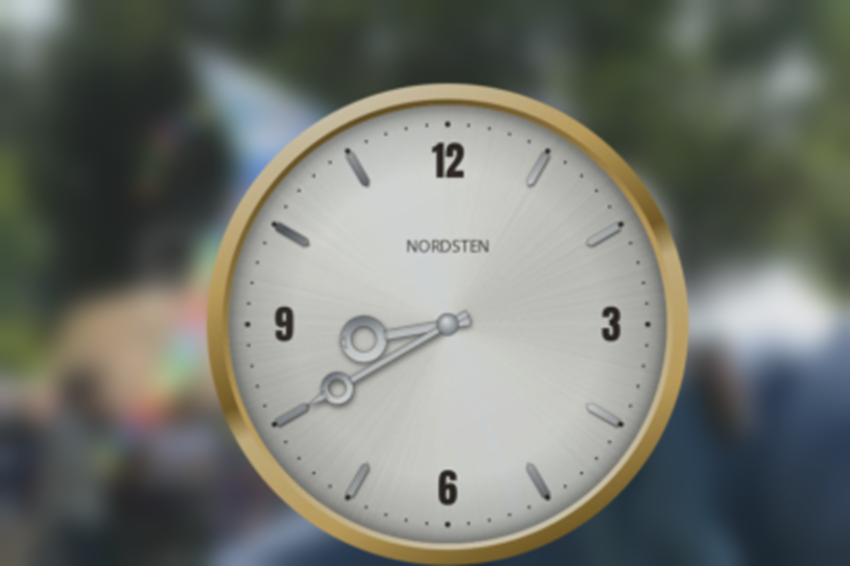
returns 8,40
